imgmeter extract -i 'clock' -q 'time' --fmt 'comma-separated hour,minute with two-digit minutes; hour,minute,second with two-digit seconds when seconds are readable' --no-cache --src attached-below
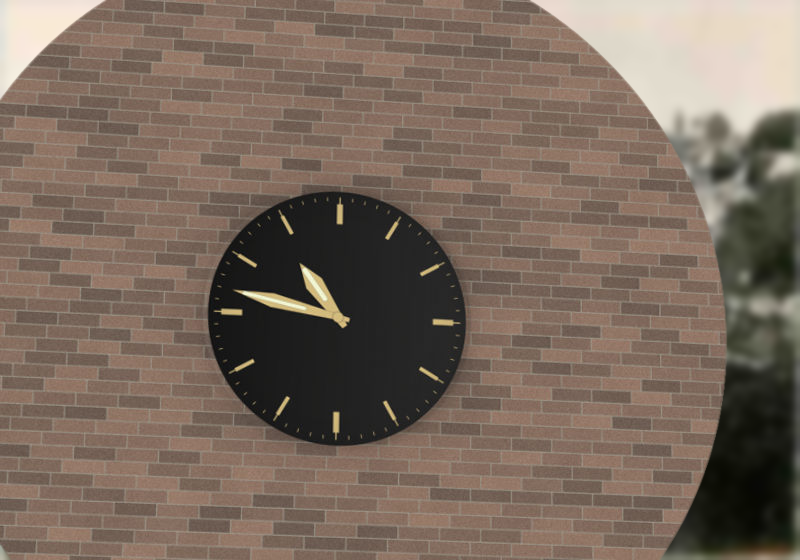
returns 10,47
